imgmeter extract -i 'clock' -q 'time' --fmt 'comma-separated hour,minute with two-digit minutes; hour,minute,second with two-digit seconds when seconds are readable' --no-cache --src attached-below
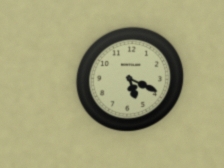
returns 5,19
